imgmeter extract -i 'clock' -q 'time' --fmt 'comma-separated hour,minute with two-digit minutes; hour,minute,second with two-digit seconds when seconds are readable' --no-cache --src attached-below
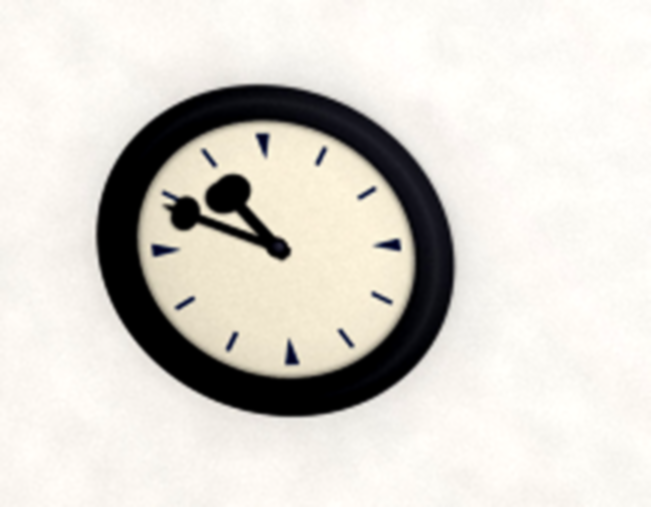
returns 10,49
